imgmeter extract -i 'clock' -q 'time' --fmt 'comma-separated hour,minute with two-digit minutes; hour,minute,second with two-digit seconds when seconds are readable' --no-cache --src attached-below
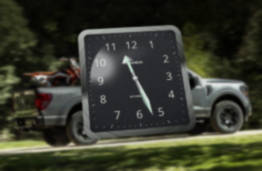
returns 11,27
